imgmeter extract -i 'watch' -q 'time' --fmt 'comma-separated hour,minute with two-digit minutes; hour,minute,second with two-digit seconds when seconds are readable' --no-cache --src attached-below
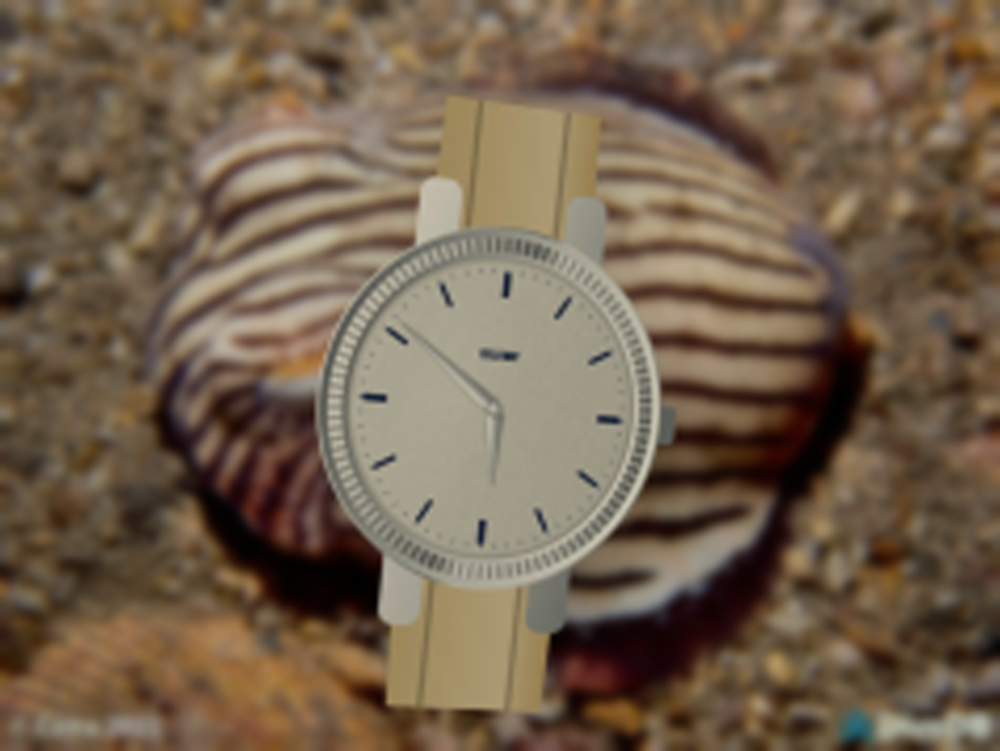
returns 5,51
